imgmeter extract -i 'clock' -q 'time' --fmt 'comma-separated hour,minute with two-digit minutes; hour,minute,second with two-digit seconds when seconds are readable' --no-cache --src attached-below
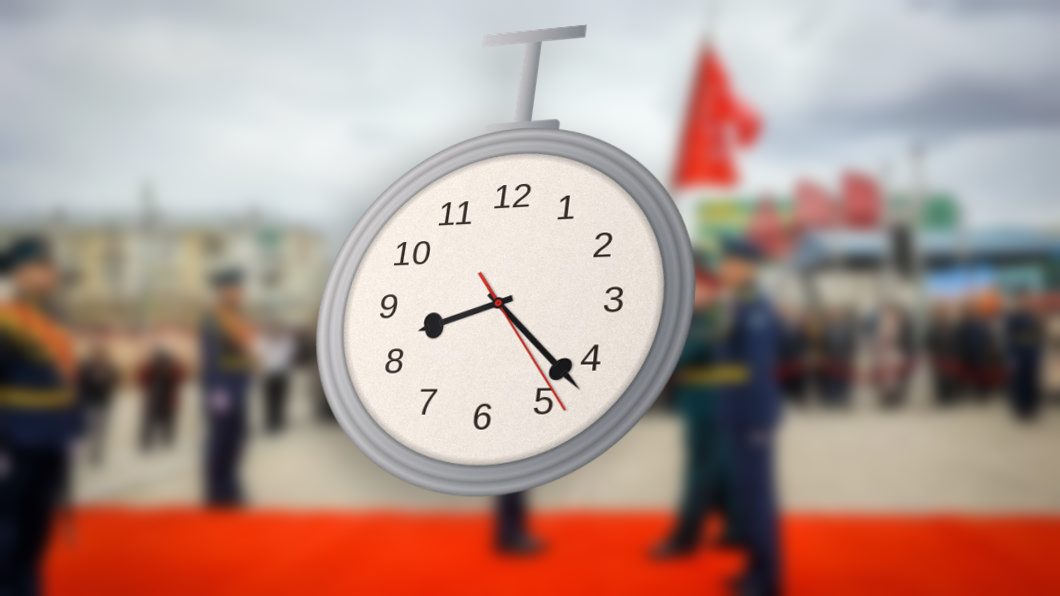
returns 8,22,24
